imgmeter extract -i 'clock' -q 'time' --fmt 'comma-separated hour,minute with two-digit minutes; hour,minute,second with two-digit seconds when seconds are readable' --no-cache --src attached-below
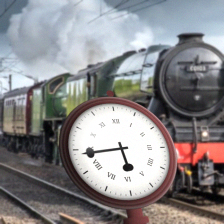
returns 5,44
